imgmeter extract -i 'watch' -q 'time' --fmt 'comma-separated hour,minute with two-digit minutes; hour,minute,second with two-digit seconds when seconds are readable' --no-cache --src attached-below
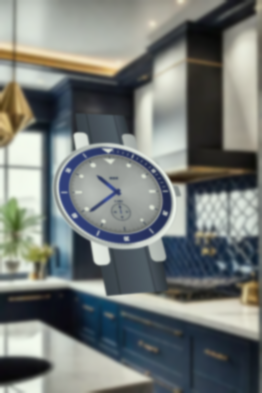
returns 10,39
